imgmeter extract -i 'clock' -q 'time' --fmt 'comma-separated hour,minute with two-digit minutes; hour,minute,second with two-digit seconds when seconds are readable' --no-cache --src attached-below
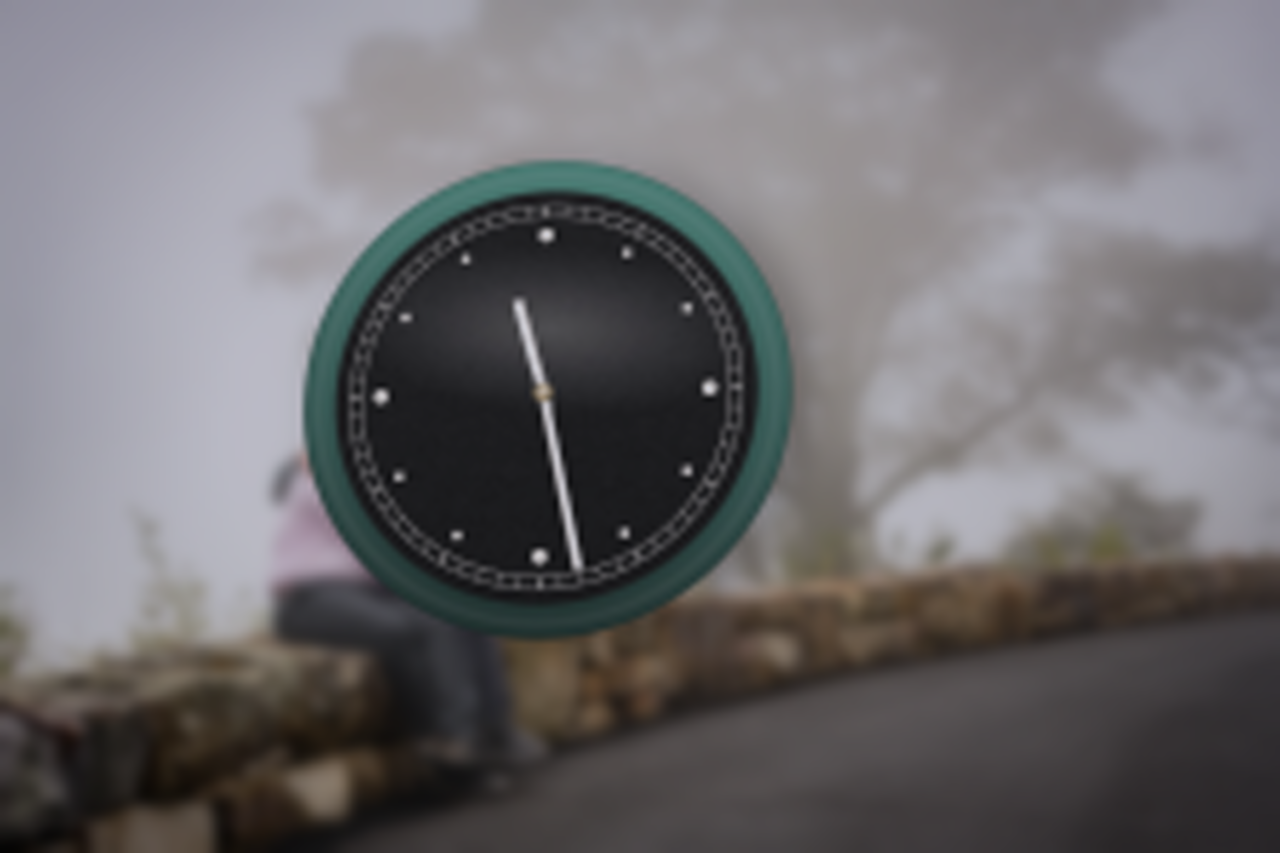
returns 11,28
